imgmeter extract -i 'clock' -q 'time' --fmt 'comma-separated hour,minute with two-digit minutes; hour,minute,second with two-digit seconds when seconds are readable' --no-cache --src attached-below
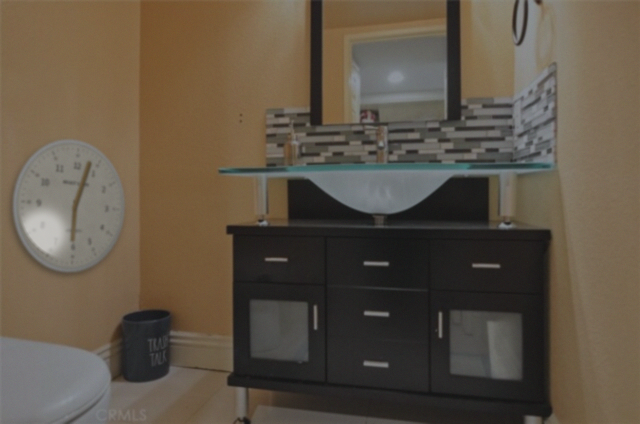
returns 6,03
